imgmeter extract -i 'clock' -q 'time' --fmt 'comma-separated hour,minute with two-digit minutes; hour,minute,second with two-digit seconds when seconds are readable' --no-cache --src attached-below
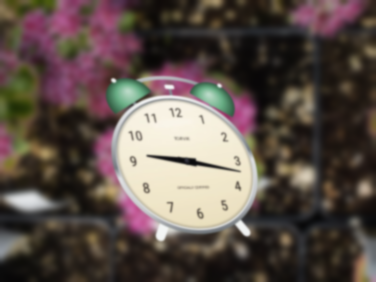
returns 9,17
